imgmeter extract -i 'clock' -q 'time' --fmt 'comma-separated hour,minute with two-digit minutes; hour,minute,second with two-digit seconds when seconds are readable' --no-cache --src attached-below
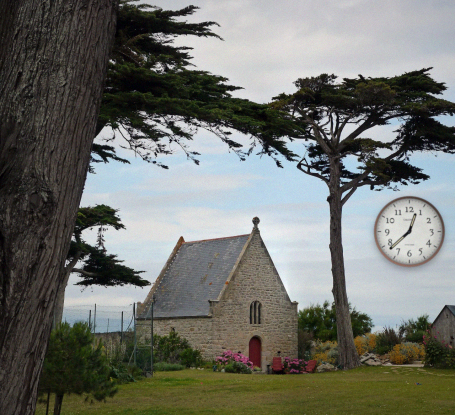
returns 12,38
